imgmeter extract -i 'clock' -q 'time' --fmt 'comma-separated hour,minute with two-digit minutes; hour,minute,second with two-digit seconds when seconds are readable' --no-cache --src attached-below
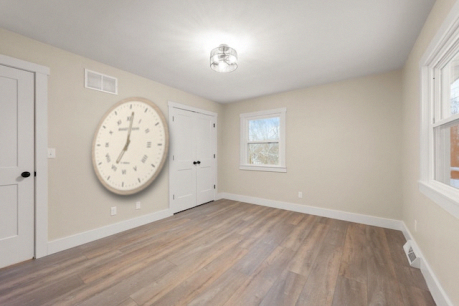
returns 7,01
